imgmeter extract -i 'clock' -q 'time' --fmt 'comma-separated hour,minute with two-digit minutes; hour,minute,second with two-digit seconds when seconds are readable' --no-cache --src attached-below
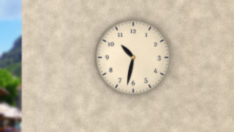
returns 10,32
